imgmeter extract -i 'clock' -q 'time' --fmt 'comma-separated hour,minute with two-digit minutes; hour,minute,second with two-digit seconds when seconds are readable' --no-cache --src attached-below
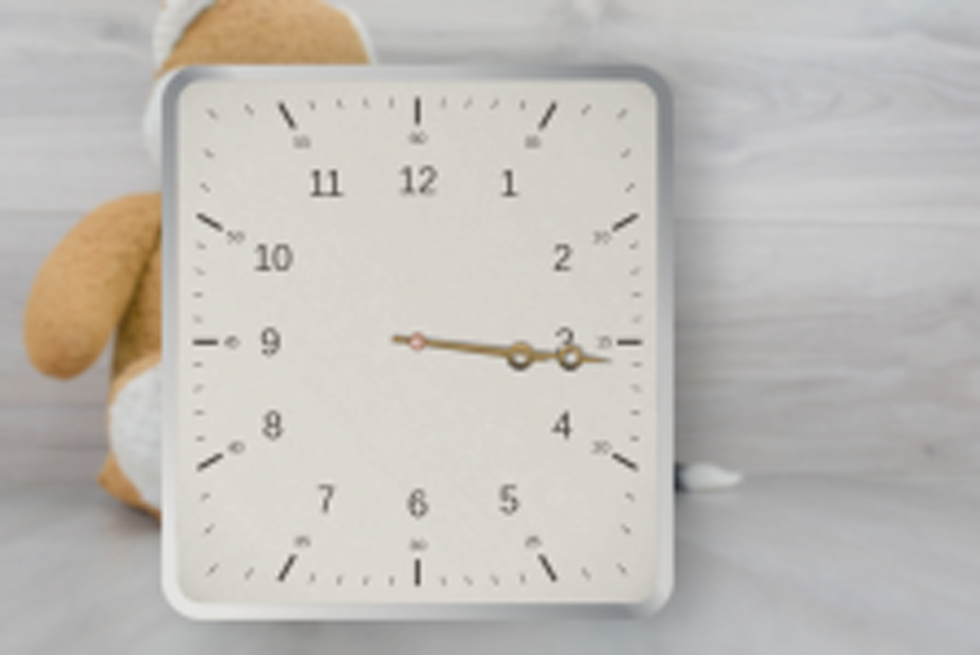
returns 3,16
